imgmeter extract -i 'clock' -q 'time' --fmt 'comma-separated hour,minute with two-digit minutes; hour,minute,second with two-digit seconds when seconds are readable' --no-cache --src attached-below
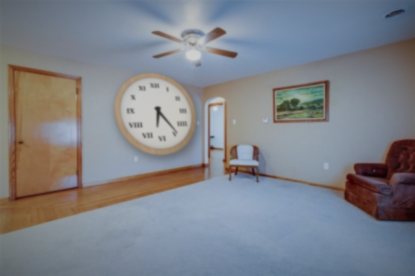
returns 6,24
